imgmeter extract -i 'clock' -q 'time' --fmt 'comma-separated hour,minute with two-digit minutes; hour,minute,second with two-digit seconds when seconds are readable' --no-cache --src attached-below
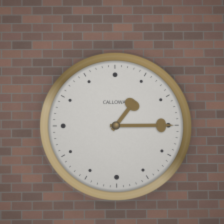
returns 1,15
